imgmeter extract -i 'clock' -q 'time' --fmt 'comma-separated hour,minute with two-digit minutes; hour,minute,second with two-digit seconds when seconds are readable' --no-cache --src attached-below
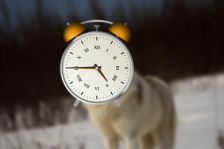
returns 4,45
